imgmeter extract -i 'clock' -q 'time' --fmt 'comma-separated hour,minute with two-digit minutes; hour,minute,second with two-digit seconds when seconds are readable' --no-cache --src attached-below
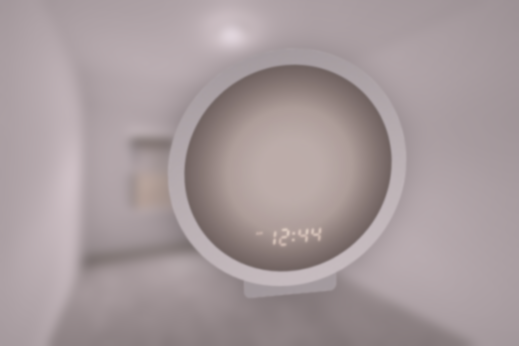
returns 12,44
